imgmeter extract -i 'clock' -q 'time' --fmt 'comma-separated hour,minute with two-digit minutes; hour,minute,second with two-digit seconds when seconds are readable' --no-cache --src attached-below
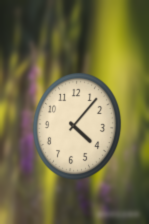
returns 4,07
